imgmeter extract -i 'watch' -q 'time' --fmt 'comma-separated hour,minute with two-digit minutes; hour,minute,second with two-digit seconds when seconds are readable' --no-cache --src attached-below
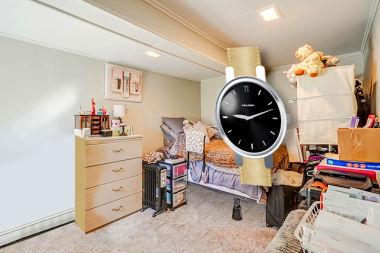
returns 9,12
